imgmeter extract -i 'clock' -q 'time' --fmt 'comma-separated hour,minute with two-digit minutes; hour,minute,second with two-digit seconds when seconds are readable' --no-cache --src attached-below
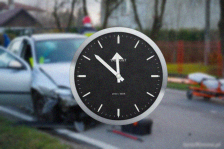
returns 11,52
